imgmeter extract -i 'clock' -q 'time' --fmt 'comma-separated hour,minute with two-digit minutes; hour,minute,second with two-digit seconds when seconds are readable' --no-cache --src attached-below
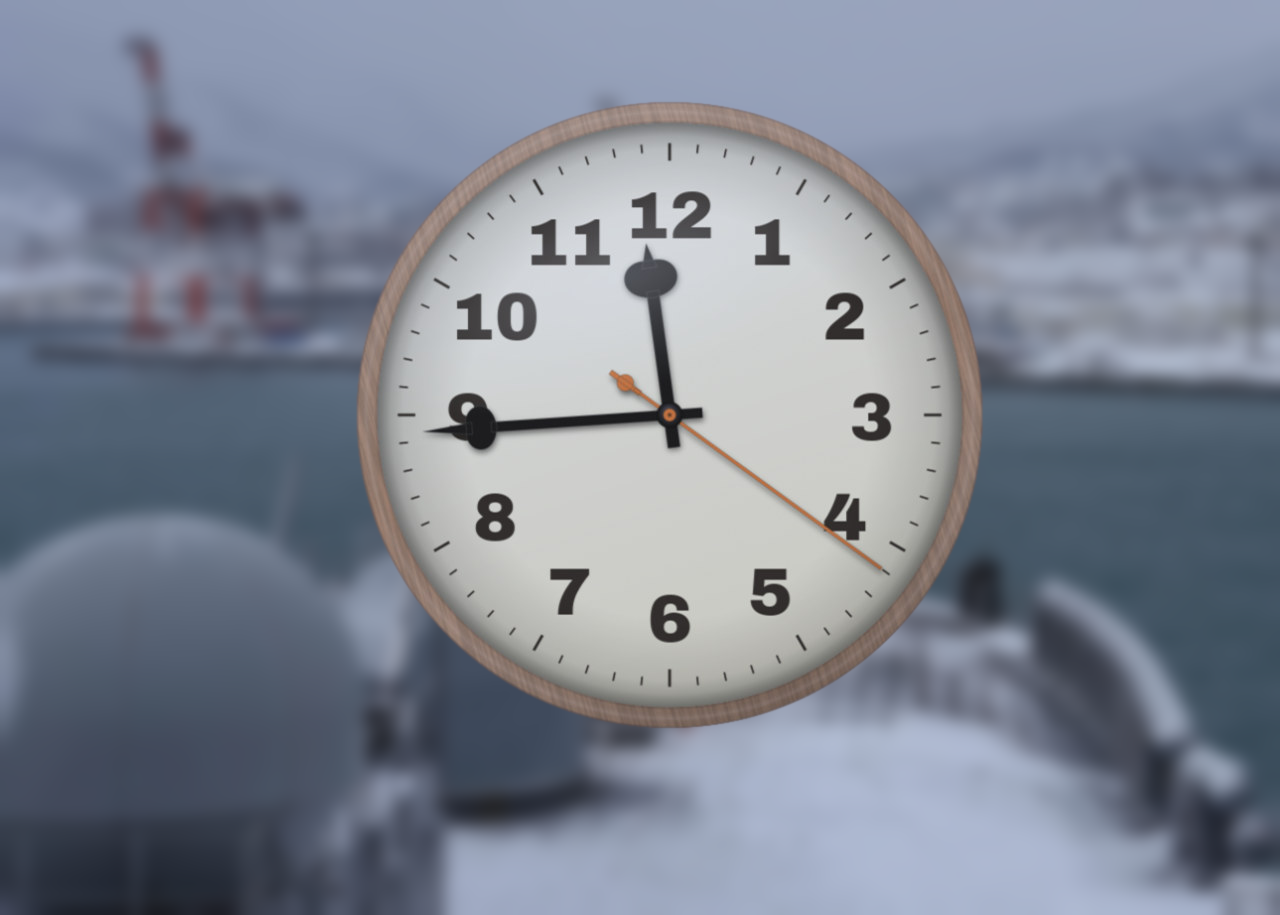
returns 11,44,21
